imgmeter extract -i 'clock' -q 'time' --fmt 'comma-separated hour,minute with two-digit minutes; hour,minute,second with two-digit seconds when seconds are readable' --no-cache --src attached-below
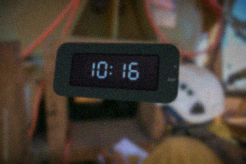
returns 10,16
